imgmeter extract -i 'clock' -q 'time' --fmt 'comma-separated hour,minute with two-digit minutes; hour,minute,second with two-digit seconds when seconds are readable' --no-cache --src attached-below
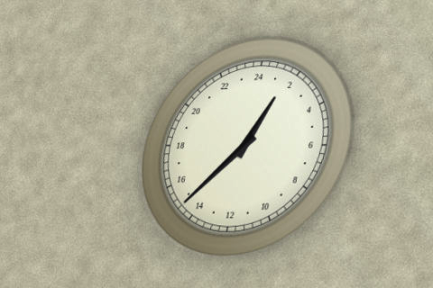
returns 1,37
